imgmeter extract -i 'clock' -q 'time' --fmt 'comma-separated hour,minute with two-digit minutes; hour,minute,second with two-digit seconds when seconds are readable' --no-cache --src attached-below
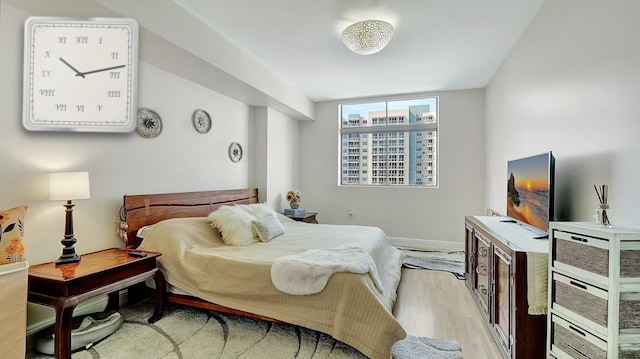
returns 10,13
